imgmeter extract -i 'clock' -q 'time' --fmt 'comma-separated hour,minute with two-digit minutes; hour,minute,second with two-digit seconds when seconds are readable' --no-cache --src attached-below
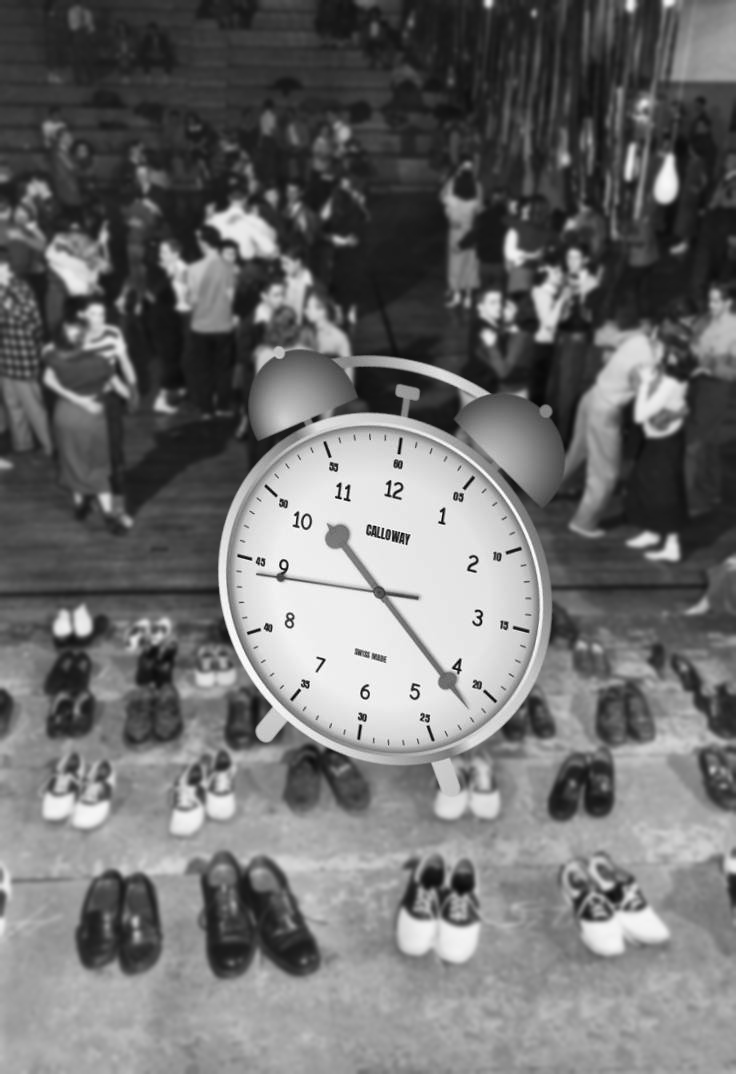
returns 10,21,44
